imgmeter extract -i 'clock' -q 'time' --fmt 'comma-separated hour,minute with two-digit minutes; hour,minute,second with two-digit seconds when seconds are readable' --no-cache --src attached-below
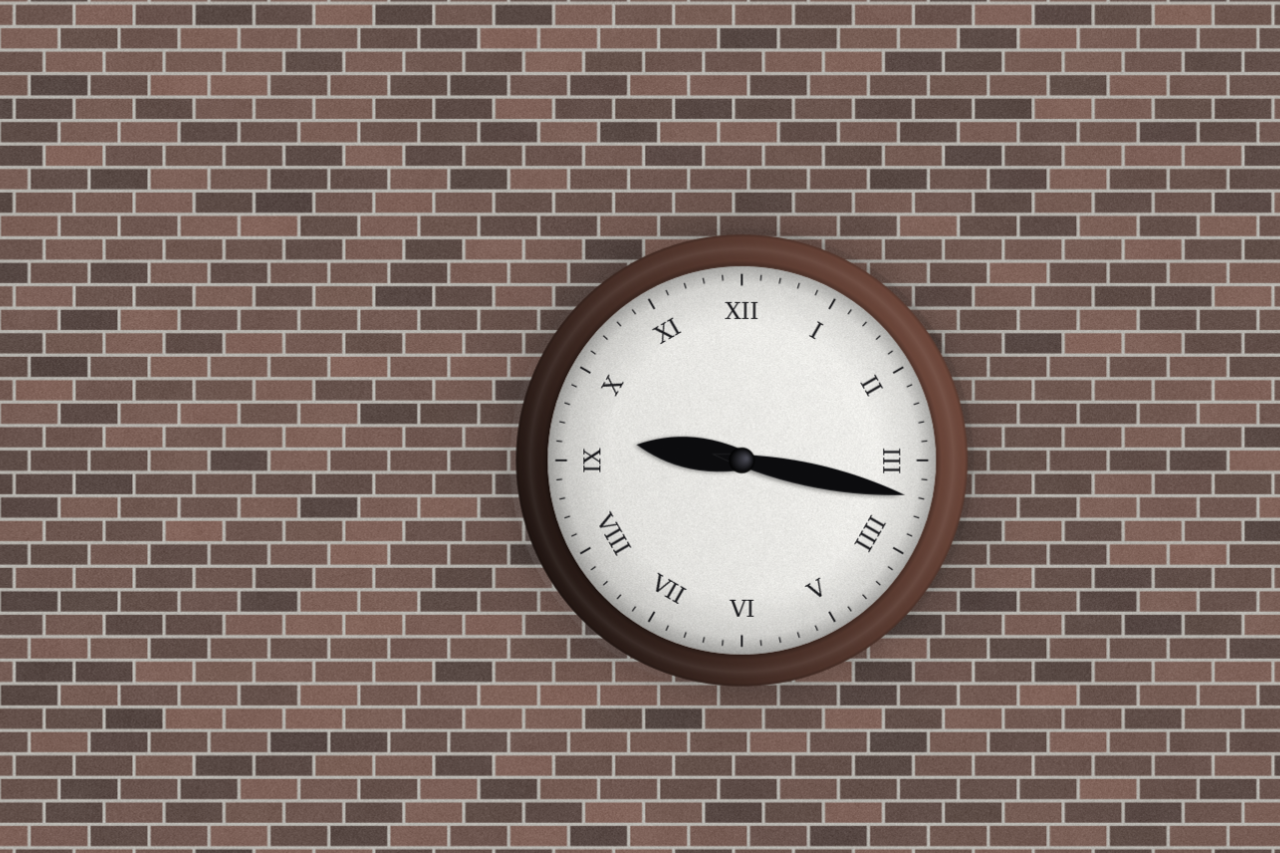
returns 9,17
